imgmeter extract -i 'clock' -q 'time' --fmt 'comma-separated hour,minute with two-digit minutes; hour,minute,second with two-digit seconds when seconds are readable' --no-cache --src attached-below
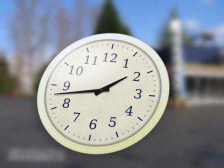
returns 1,43
